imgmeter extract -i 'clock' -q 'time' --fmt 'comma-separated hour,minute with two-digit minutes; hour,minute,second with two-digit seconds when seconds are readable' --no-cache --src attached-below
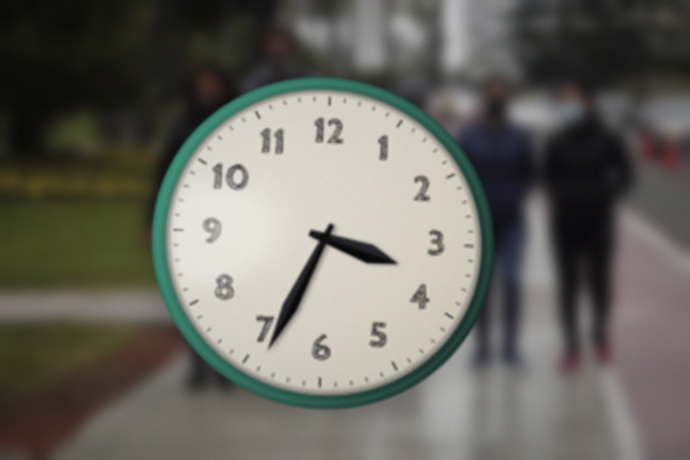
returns 3,34
